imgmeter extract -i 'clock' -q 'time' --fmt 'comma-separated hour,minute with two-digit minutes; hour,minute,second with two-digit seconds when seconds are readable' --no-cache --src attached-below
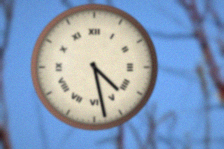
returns 4,28
